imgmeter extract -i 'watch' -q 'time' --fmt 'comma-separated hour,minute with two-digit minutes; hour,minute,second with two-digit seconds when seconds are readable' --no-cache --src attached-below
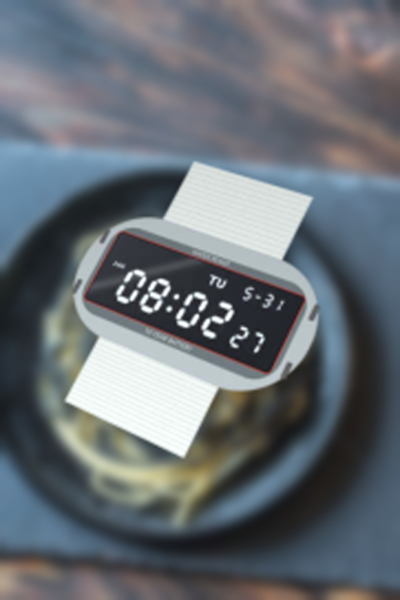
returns 8,02,27
